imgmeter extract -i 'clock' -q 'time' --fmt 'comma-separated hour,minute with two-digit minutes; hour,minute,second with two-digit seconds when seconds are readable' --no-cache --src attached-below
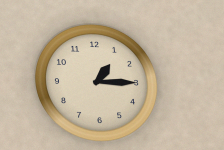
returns 1,15
